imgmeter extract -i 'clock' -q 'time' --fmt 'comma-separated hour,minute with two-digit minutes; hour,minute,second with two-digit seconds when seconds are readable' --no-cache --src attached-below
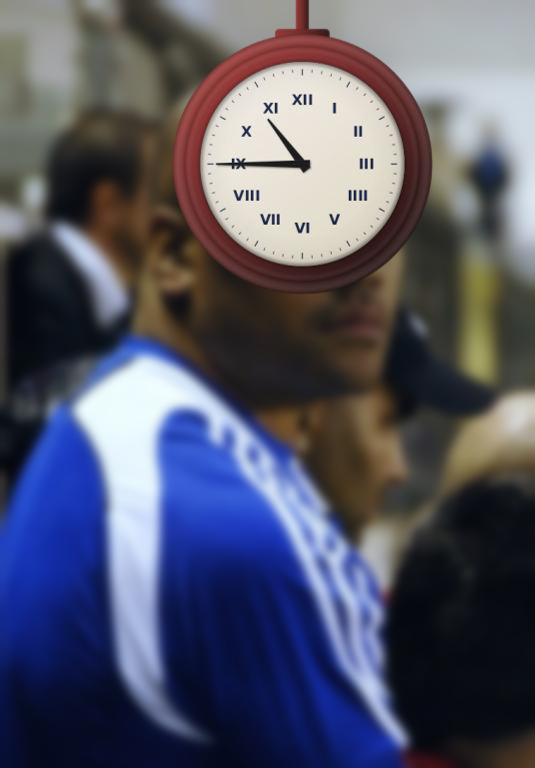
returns 10,45
